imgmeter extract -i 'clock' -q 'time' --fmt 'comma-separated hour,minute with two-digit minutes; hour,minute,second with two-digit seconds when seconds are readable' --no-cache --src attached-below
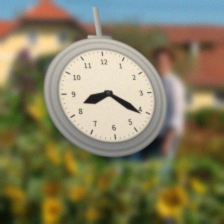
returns 8,21
